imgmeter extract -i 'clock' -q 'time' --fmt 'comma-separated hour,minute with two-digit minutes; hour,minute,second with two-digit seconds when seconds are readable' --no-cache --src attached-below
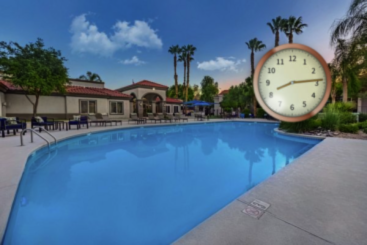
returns 8,14
